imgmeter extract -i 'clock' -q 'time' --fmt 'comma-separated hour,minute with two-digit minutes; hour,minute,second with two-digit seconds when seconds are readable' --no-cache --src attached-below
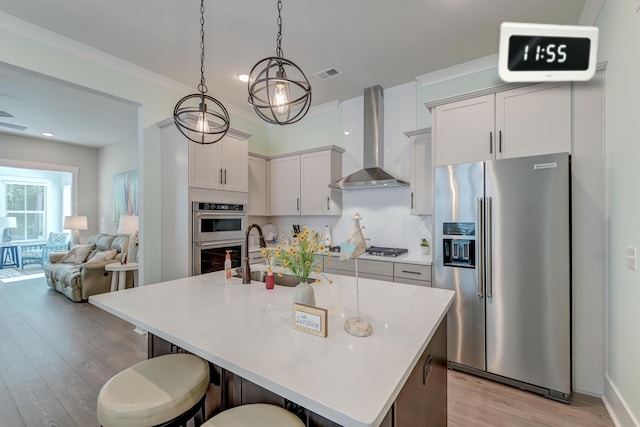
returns 11,55
